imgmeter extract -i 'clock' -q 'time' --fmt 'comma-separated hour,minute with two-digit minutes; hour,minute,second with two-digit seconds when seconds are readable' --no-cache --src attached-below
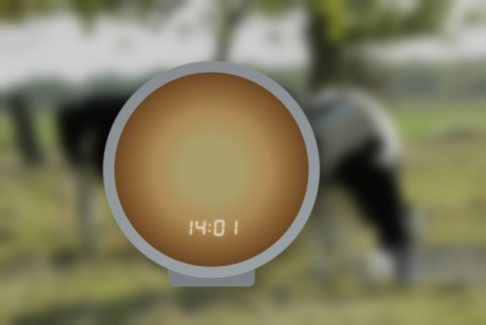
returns 14,01
